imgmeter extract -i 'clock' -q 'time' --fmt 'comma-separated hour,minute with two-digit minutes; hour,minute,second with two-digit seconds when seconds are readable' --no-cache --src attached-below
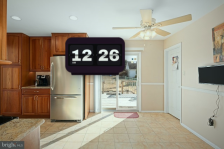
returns 12,26
